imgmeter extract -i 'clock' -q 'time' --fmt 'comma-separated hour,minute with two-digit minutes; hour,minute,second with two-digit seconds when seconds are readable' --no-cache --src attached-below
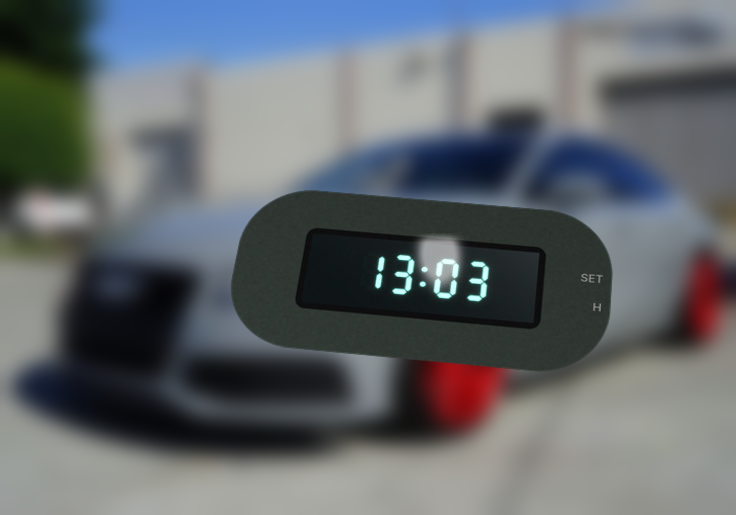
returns 13,03
